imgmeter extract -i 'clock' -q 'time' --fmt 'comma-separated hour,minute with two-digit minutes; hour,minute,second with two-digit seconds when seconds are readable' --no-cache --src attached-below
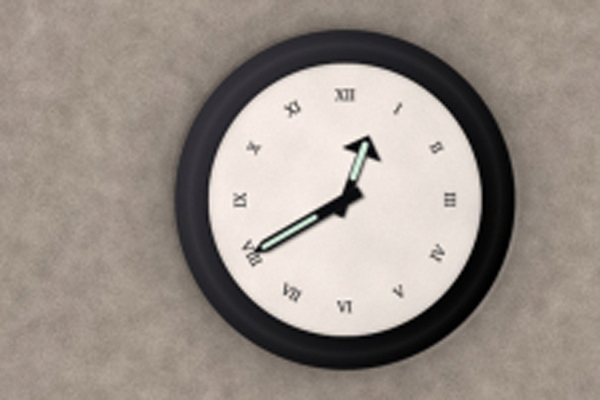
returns 12,40
